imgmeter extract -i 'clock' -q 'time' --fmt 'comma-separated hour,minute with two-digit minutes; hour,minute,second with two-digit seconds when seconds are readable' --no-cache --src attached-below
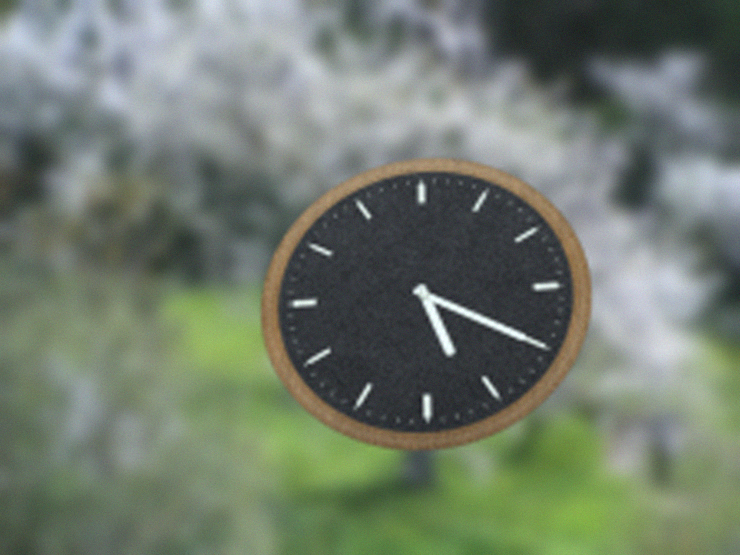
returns 5,20
